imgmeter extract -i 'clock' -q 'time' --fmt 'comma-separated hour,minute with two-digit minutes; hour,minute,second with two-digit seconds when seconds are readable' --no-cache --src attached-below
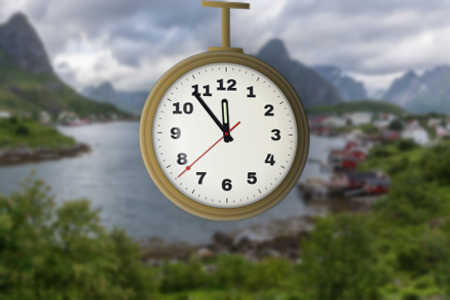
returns 11,53,38
